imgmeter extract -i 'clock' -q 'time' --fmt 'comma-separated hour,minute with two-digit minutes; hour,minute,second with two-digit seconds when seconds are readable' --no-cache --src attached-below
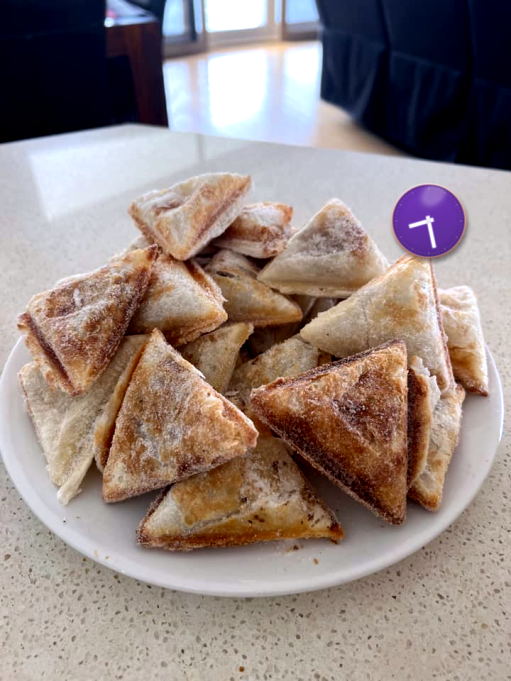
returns 8,28
